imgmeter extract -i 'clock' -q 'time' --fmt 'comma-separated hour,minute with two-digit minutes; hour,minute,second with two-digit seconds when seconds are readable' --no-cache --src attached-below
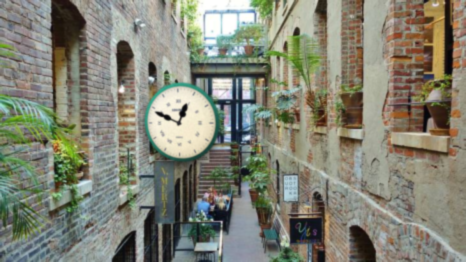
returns 12,49
